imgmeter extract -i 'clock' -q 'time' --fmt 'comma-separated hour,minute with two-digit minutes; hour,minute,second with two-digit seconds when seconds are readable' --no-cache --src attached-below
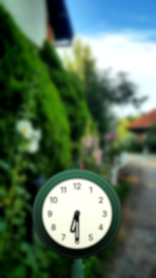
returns 6,30
